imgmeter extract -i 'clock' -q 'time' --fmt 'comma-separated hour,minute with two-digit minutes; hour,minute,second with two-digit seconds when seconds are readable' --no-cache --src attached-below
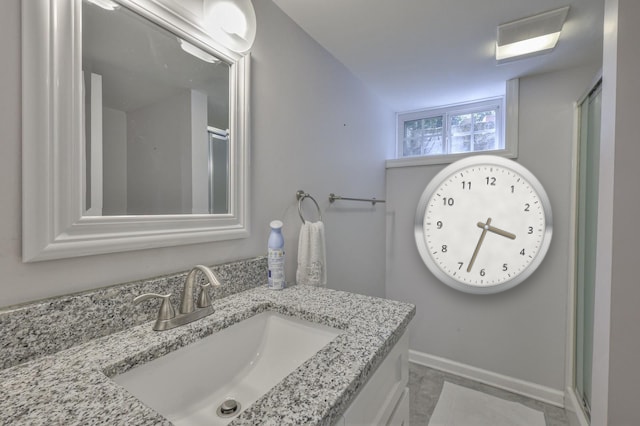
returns 3,33
